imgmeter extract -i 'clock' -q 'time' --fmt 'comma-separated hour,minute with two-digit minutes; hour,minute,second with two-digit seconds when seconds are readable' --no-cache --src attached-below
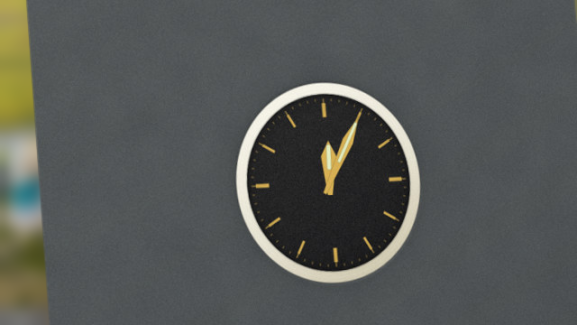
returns 12,05
